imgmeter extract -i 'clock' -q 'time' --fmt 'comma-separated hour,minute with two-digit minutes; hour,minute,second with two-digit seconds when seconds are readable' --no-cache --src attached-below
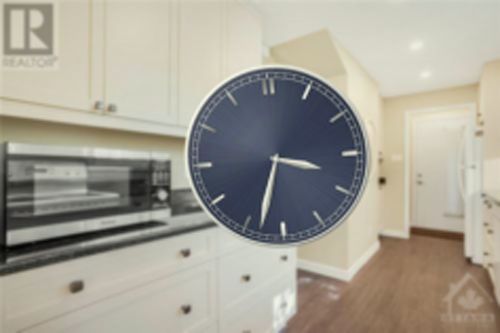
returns 3,33
